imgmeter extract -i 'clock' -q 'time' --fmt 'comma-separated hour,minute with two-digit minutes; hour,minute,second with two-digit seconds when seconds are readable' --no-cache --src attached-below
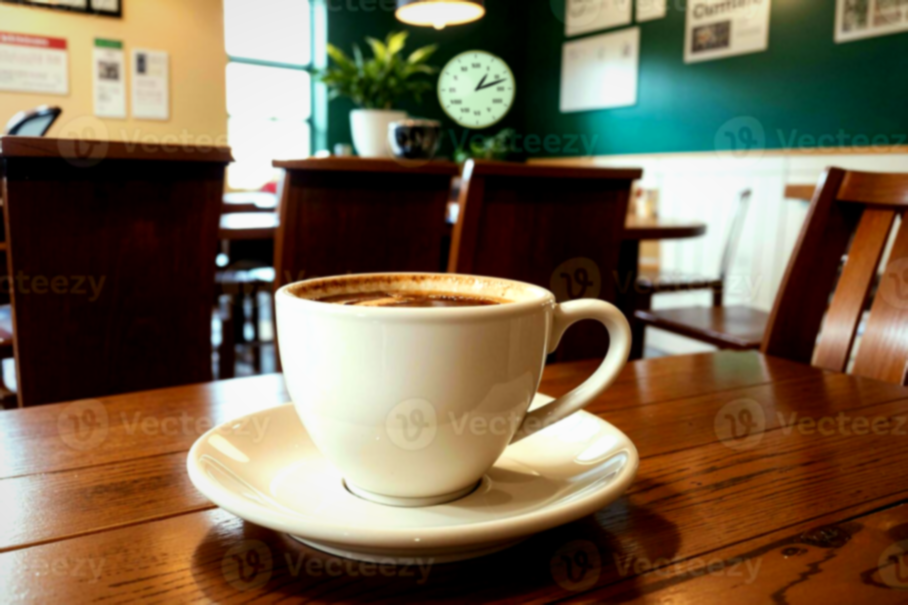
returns 1,12
